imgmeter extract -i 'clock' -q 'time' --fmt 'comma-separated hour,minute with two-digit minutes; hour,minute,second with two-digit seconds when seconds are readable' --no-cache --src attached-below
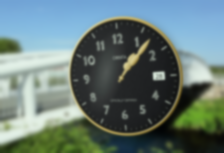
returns 1,07
